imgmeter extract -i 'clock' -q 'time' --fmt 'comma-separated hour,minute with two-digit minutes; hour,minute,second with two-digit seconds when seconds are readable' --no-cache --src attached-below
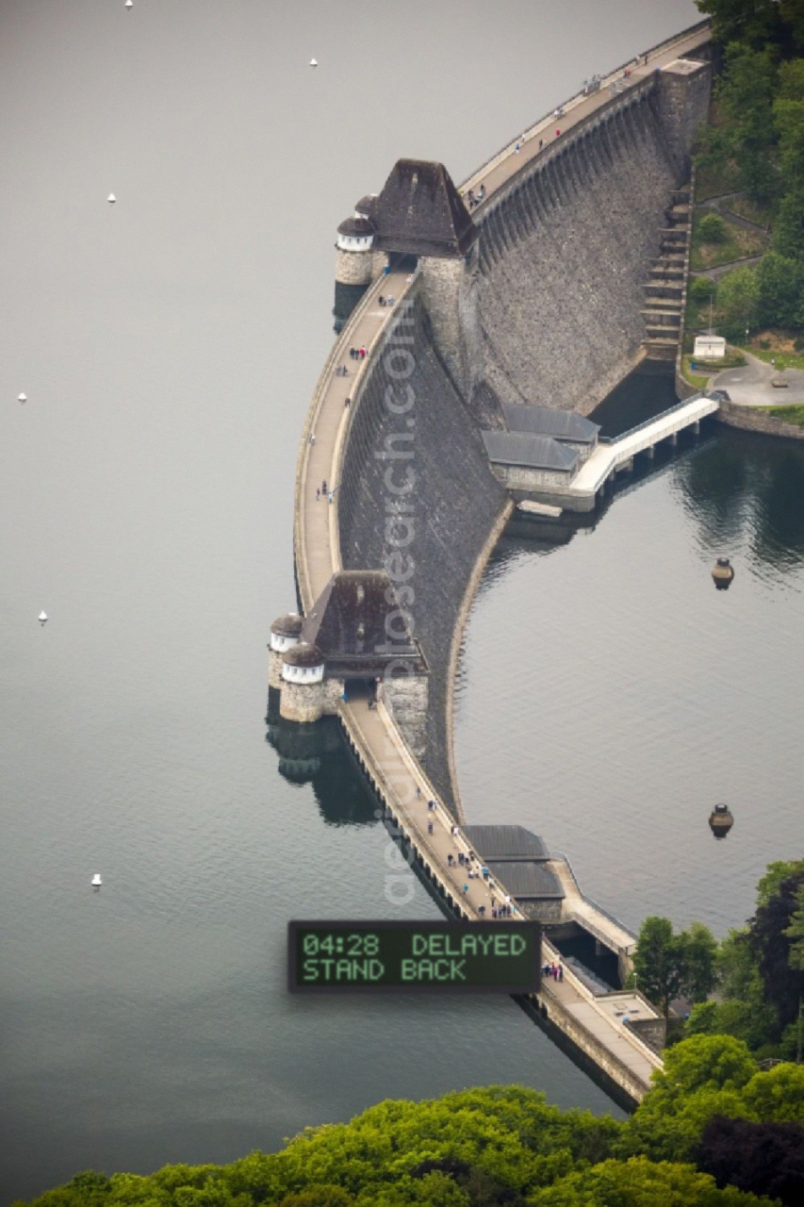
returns 4,28
